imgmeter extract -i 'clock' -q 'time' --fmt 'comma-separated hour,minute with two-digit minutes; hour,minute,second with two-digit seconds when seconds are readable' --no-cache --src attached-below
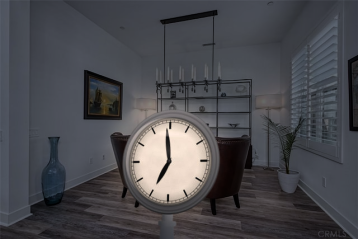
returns 6,59
